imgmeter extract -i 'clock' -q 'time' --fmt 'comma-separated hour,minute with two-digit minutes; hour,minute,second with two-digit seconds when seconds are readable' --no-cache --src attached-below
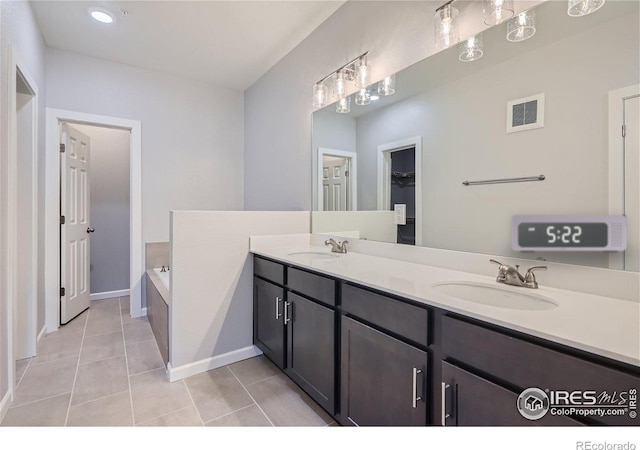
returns 5,22
